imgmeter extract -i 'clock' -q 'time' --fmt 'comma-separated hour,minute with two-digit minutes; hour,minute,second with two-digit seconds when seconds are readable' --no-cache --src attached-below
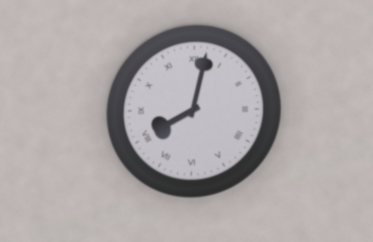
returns 8,02
